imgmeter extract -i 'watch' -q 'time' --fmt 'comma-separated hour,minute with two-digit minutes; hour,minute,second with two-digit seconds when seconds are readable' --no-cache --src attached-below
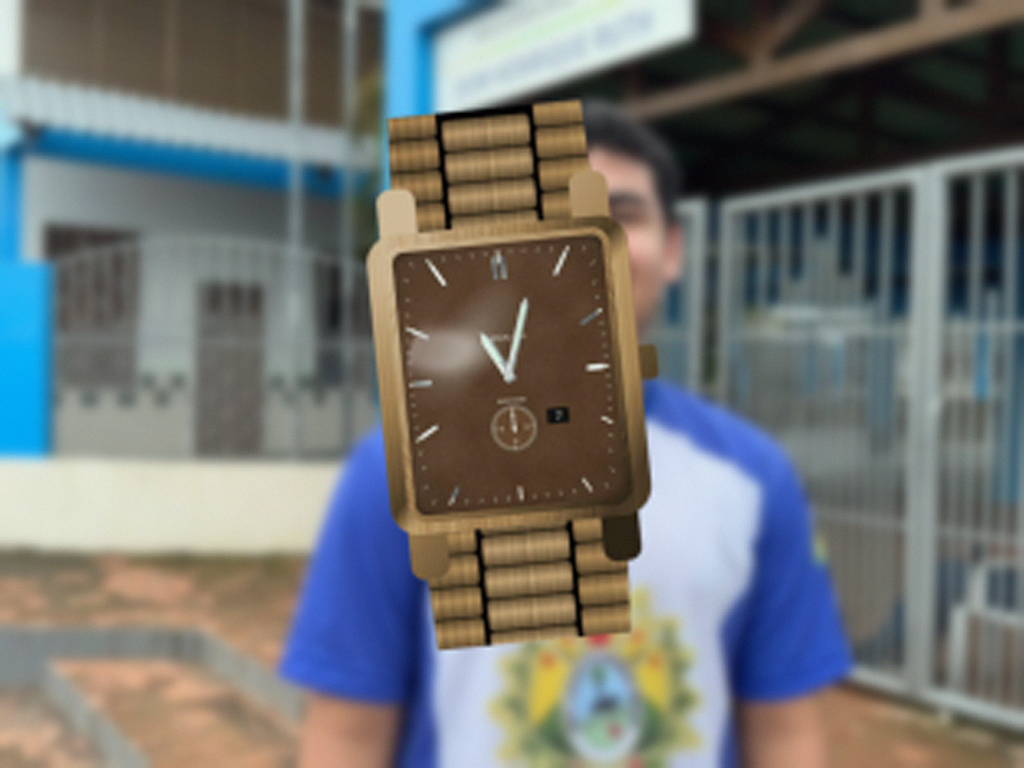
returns 11,03
